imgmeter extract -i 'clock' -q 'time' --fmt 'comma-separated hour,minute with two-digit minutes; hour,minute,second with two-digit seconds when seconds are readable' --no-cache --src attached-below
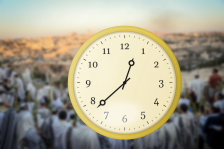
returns 12,38
